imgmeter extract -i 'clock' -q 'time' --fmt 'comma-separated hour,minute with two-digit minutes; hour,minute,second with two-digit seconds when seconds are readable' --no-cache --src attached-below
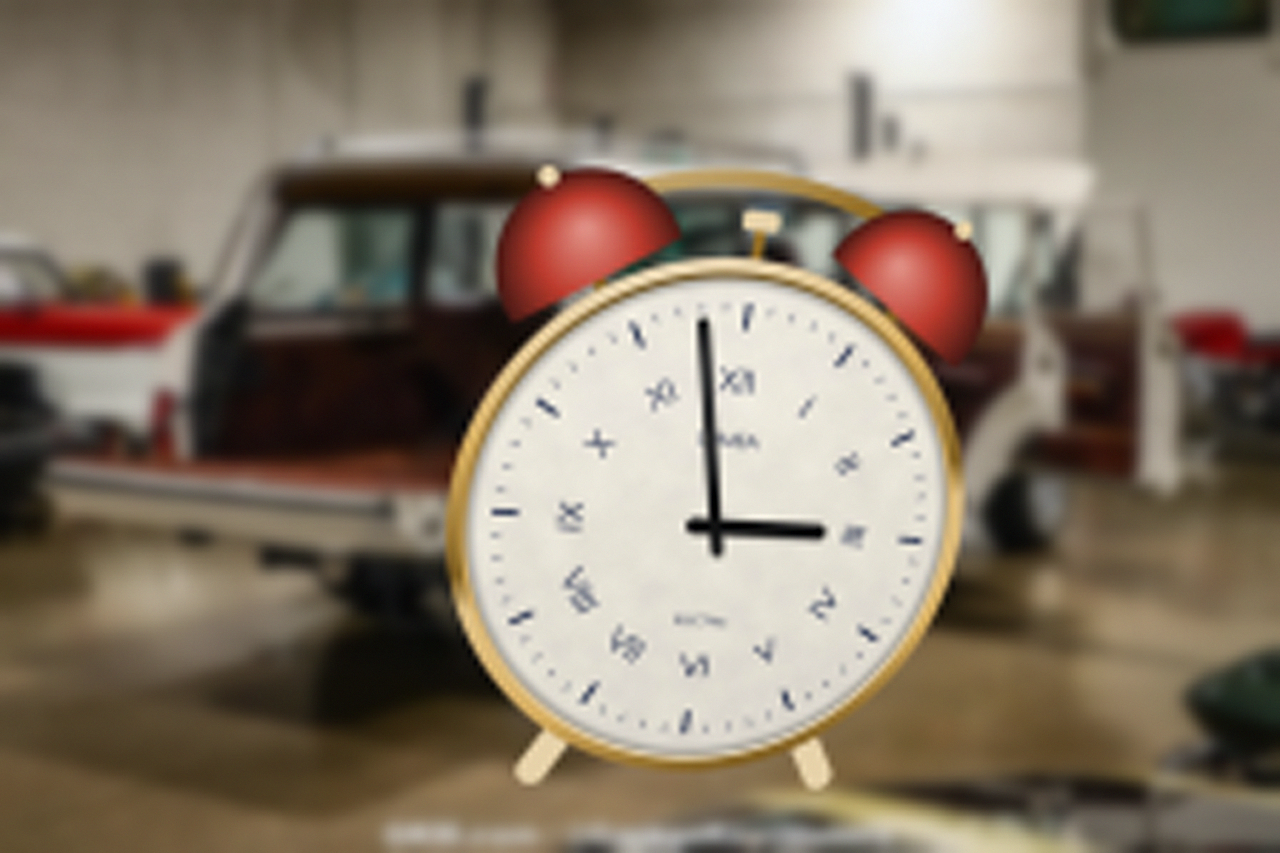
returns 2,58
